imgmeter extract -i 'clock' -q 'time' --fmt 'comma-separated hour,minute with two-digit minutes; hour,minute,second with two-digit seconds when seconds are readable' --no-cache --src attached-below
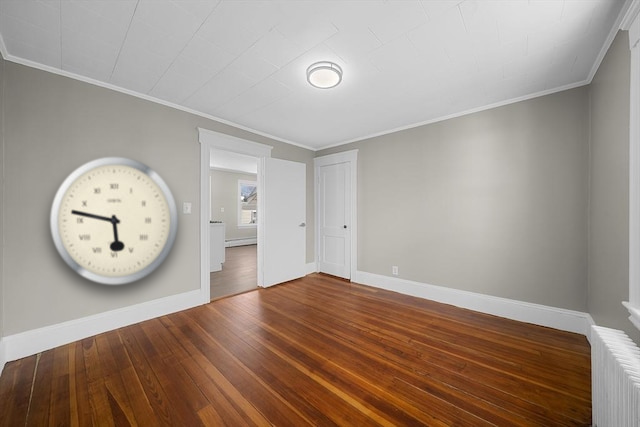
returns 5,47
